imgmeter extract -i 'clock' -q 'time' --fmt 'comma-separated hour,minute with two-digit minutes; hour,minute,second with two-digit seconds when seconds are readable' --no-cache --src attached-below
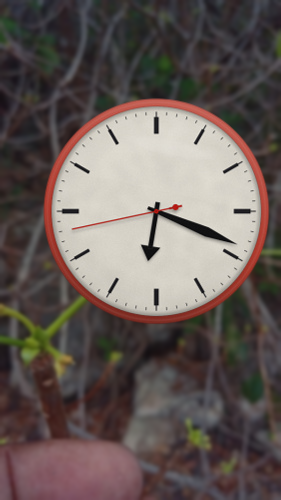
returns 6,18,43
